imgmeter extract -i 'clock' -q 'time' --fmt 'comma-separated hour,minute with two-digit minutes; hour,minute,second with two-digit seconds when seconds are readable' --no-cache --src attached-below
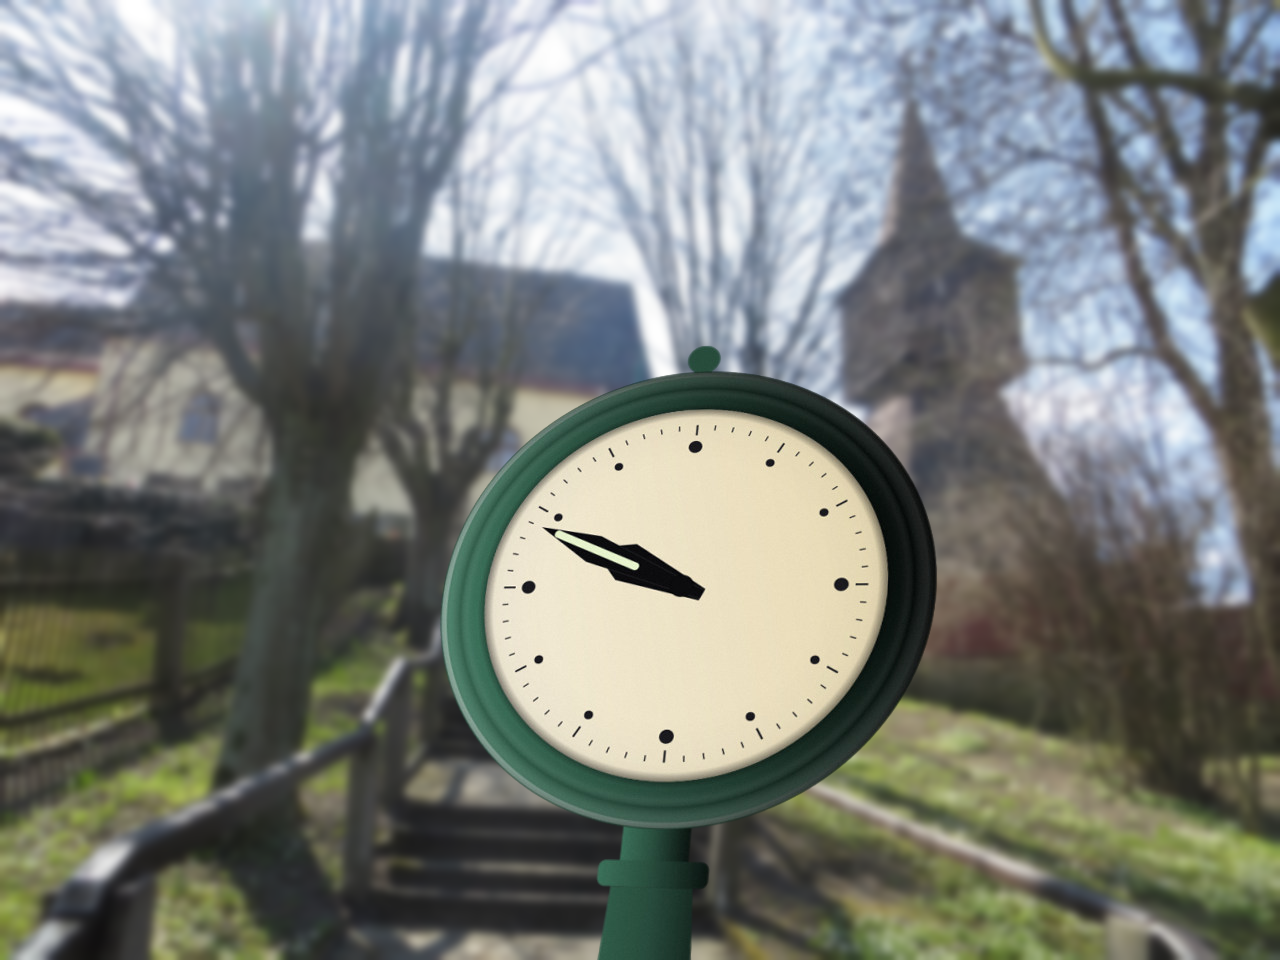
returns 9,49
